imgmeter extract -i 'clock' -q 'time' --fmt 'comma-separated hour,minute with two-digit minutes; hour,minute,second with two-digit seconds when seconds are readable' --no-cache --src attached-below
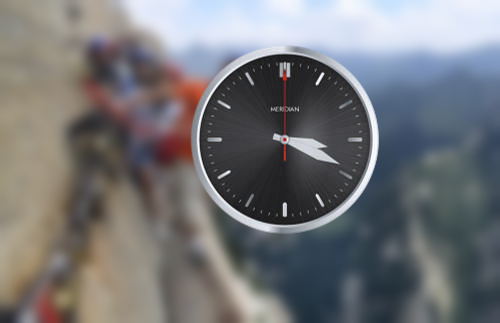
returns 3,19,00
